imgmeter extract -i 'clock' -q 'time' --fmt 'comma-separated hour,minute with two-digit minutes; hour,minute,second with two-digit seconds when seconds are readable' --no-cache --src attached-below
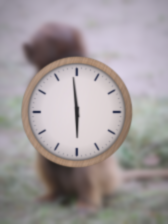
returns 5,59
